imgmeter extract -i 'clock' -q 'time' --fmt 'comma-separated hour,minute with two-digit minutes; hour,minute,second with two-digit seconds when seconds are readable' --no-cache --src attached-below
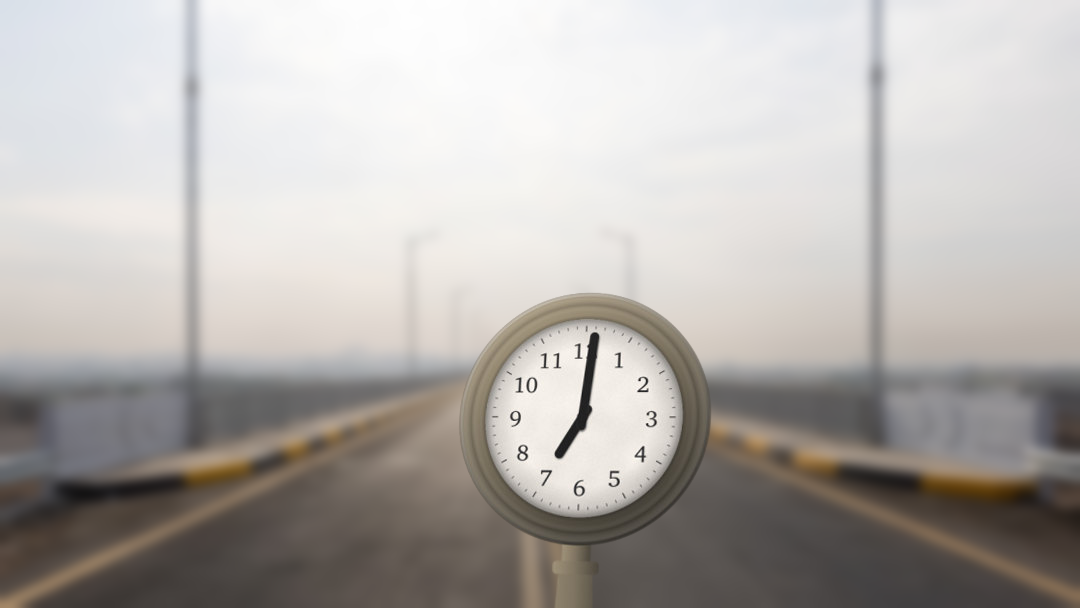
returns 7,01
